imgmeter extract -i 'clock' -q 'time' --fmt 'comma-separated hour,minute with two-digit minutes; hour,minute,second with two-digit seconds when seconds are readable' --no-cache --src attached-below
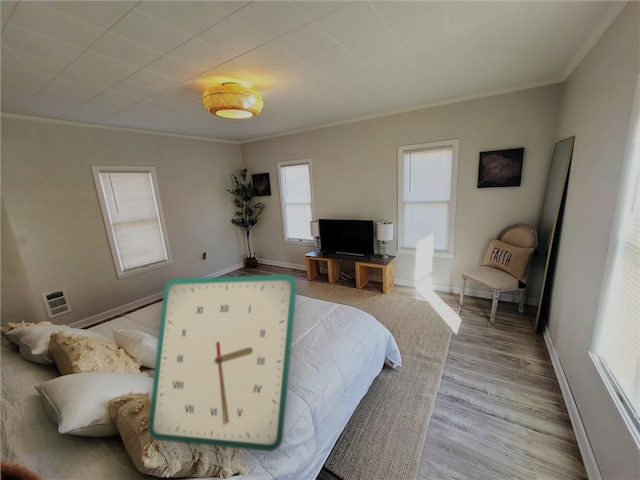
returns 2,27,28
